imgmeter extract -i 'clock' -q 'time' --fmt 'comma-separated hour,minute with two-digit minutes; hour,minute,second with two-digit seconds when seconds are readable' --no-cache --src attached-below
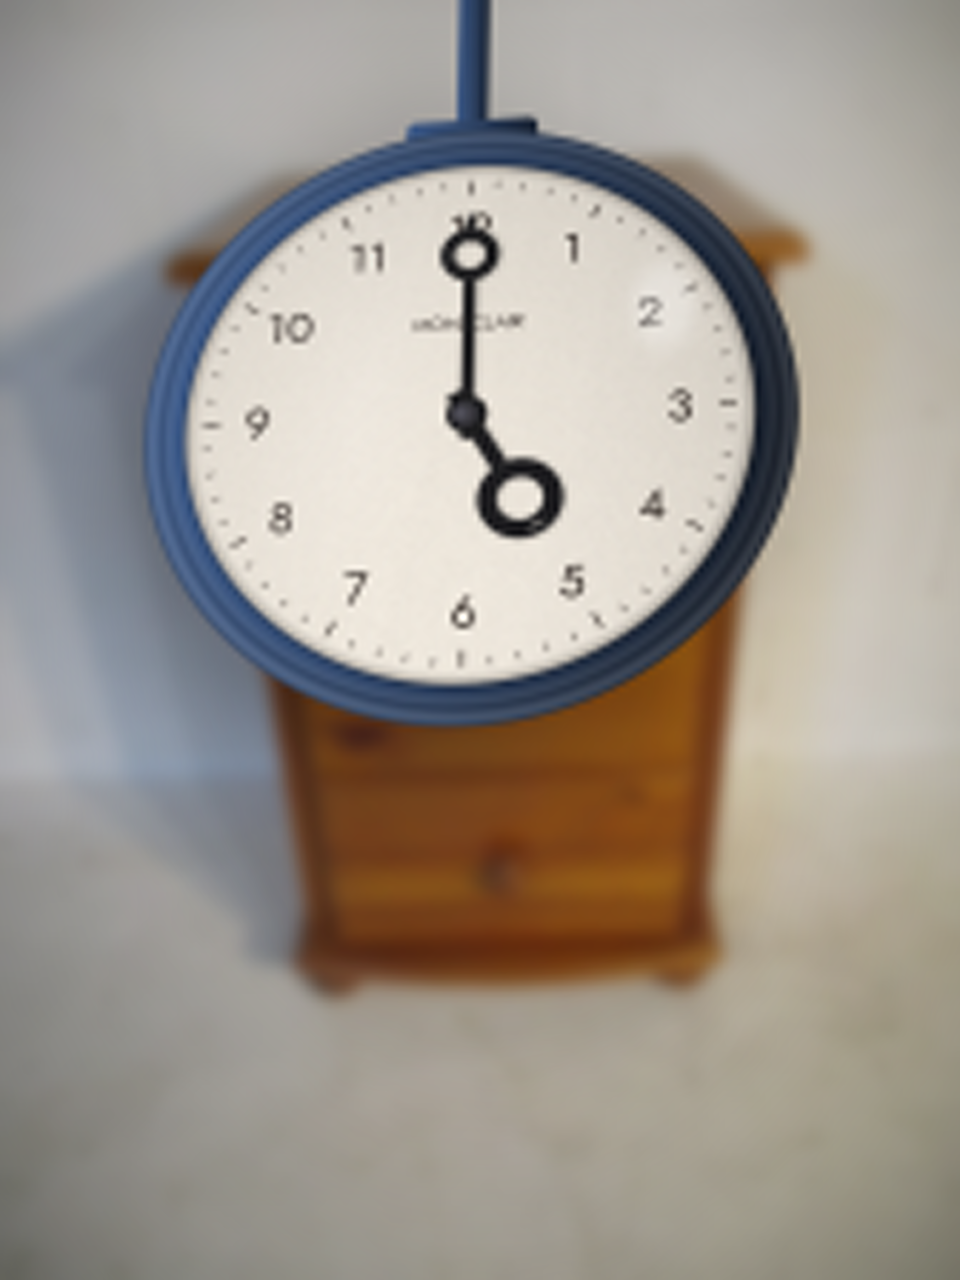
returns 5,00
